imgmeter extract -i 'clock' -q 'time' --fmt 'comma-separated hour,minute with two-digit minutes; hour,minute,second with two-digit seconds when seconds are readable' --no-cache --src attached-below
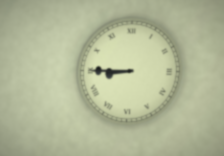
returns 8,45
